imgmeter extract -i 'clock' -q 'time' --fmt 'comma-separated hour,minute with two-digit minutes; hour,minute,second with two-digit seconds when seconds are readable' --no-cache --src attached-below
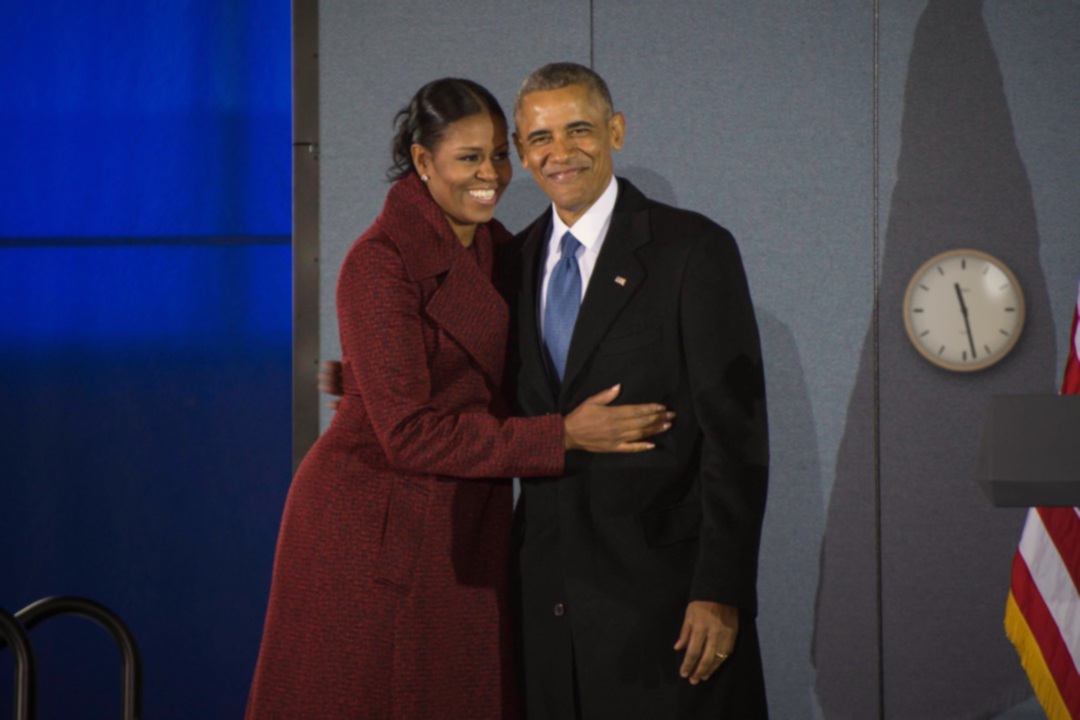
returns 11,28
